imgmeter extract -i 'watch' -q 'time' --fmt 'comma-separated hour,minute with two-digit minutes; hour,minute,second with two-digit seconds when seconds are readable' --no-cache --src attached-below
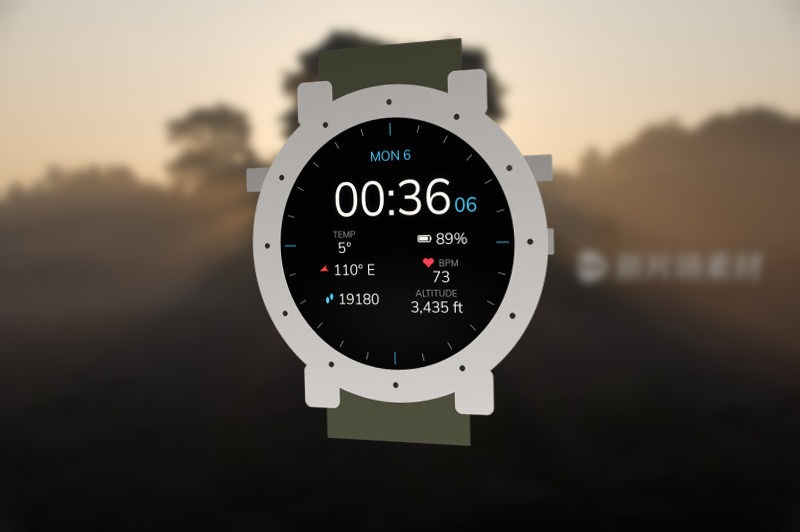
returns 0,36,06
